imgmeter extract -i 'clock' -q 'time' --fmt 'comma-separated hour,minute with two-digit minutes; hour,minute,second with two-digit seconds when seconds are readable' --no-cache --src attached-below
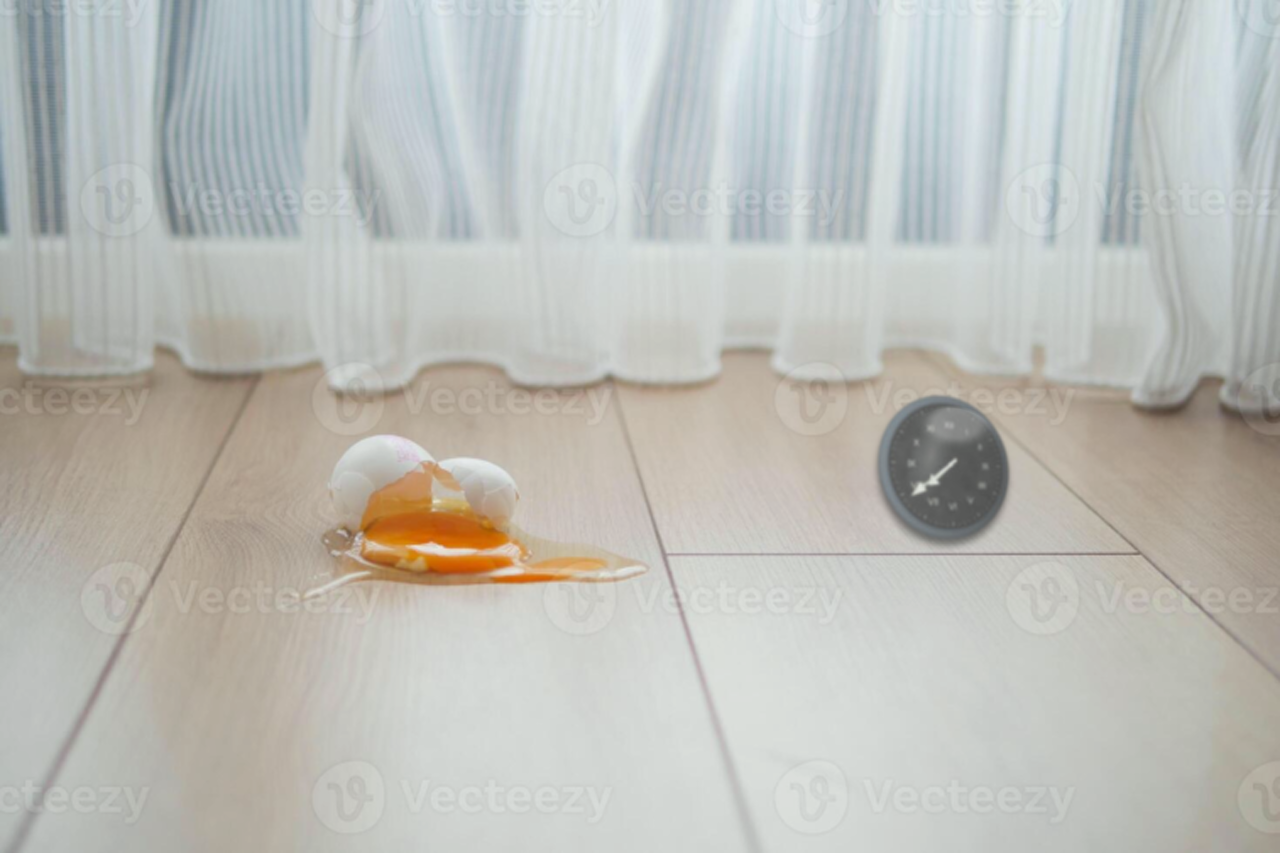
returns 7,39
